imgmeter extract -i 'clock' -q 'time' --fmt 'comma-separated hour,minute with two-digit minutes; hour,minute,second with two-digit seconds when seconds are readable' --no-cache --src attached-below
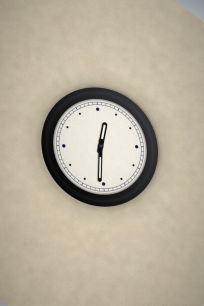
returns 12,31
